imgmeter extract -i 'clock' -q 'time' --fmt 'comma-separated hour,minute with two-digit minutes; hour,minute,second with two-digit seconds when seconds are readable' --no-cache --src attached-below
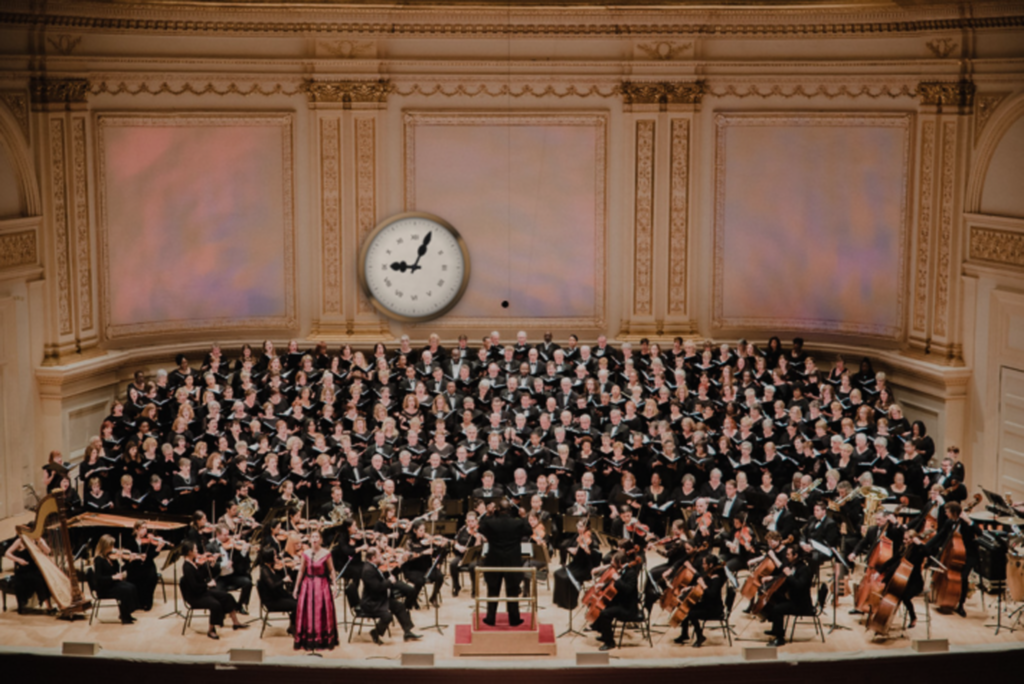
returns 9,04
